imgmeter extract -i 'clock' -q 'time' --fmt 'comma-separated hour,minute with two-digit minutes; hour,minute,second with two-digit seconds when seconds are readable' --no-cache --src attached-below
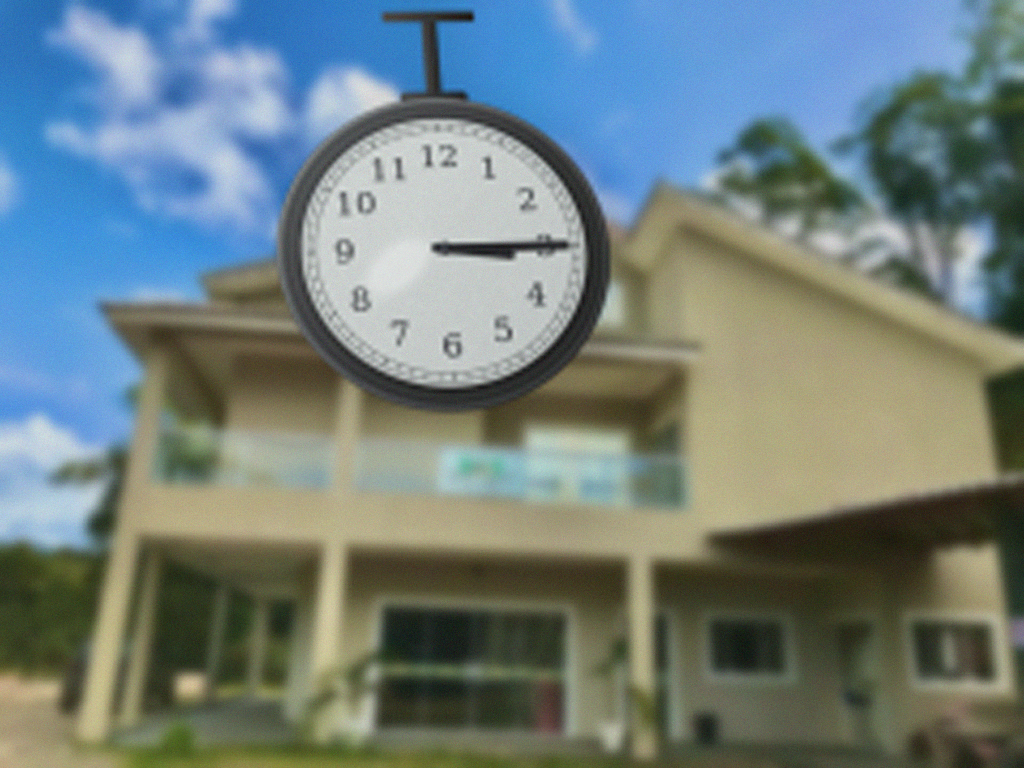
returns 3,15
